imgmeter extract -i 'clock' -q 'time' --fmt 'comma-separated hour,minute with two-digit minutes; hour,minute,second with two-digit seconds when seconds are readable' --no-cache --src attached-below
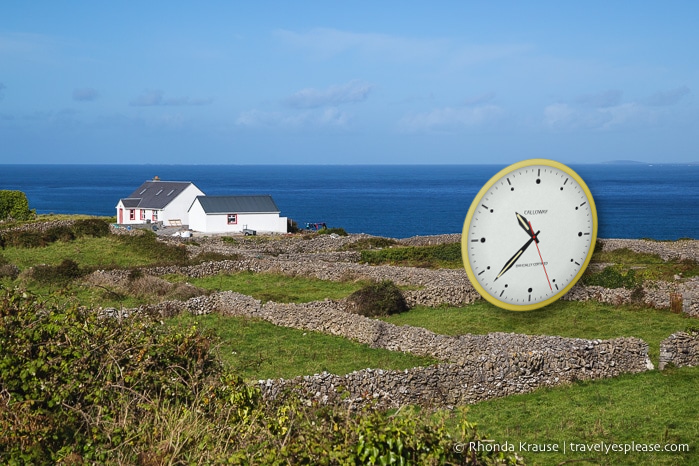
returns 10,37,26
